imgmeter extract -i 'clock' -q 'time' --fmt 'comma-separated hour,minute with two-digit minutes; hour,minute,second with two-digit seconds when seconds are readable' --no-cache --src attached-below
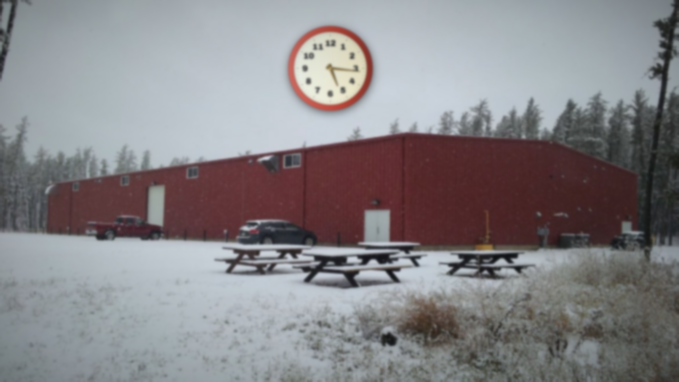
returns 5,16
